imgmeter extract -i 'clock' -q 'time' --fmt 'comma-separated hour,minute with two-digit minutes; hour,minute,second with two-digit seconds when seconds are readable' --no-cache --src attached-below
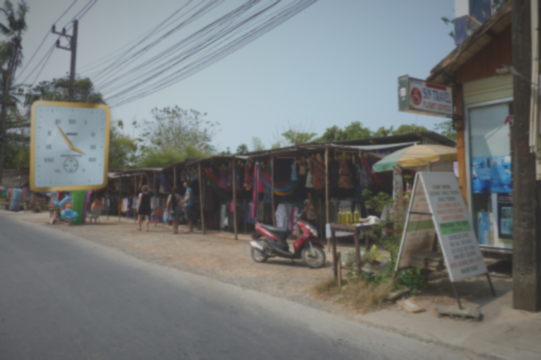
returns 3,54
